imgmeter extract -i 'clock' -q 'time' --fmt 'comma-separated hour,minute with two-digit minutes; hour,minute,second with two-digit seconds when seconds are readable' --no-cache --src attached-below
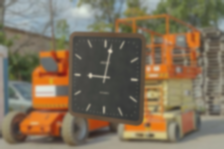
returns 9,02
